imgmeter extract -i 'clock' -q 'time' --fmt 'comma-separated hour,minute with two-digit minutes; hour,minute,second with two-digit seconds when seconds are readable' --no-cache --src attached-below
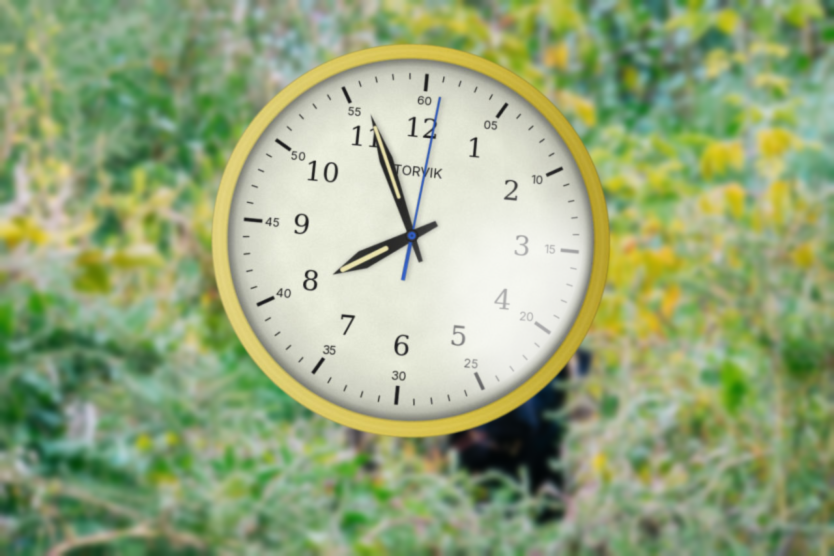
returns 7,56,01
